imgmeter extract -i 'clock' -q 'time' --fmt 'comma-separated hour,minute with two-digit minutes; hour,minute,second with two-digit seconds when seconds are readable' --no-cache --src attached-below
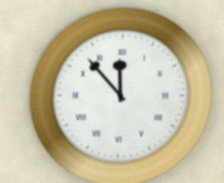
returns 11,53
